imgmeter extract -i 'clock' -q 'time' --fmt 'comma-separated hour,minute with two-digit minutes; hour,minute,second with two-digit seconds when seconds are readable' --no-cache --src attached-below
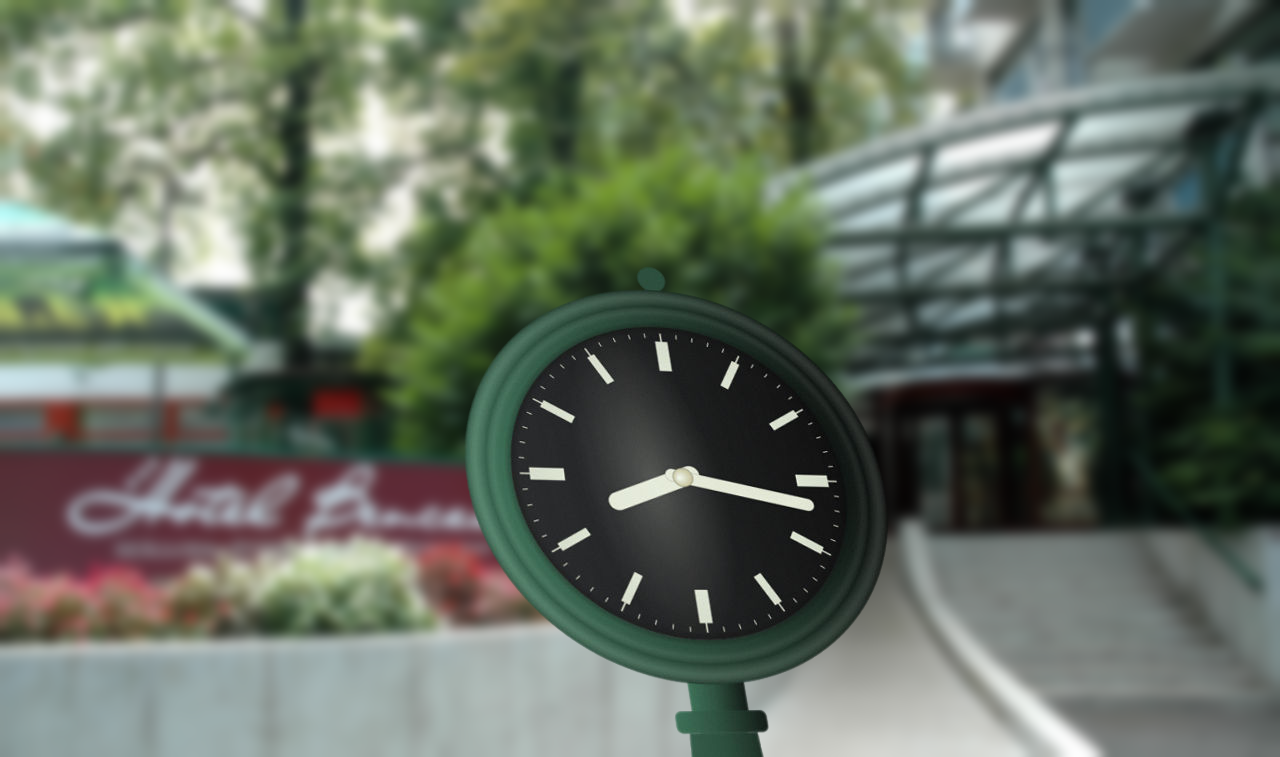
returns 8,17
